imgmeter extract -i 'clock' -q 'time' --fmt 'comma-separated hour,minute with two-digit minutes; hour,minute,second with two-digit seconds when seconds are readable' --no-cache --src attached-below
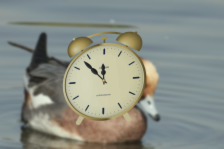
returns 11,53
